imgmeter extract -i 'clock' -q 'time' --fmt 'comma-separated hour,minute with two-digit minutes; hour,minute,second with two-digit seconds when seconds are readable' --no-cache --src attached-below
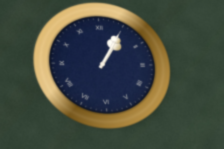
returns 1,05
